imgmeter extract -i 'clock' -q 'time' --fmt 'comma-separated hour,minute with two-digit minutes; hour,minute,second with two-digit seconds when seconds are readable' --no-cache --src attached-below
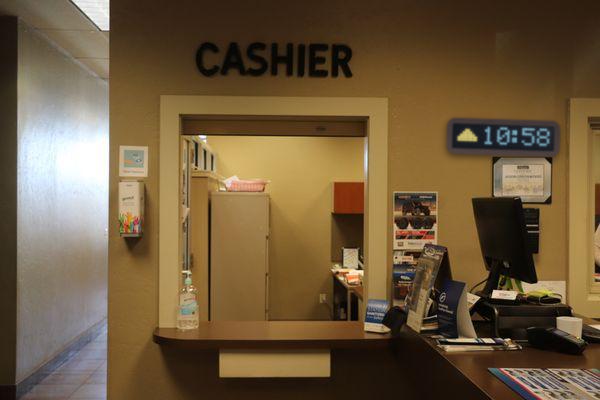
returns 10,58
